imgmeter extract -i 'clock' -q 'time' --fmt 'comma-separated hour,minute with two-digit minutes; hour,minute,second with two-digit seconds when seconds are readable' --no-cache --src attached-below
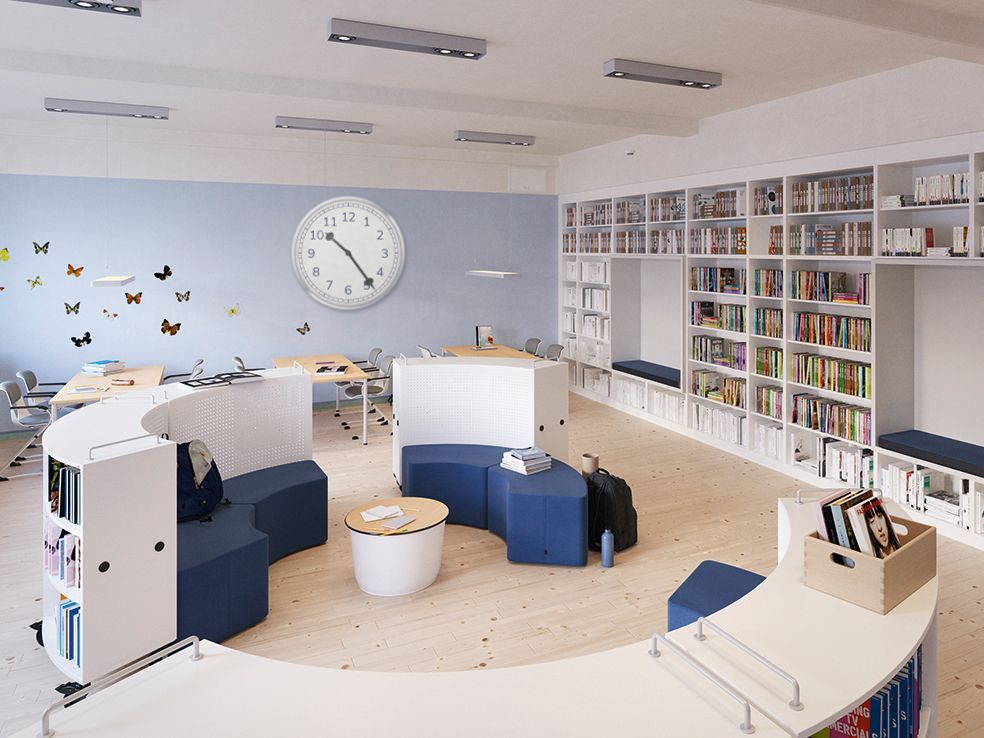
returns 10,24
